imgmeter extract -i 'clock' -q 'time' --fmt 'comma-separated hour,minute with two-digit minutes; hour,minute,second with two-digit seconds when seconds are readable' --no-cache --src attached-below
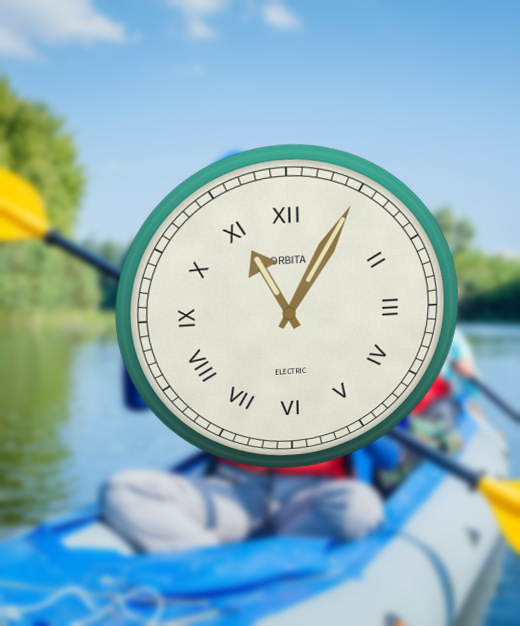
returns 11,05
